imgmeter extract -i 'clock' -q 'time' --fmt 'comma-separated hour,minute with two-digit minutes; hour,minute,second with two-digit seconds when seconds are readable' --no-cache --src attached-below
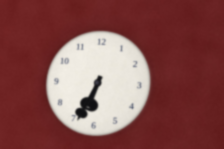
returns 6,34
